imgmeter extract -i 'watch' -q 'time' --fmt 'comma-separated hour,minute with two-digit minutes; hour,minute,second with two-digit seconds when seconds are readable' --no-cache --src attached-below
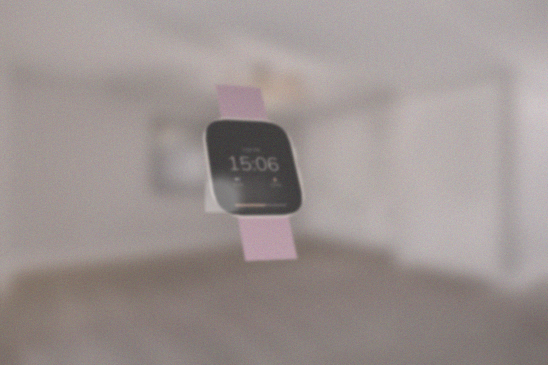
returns 15,06
